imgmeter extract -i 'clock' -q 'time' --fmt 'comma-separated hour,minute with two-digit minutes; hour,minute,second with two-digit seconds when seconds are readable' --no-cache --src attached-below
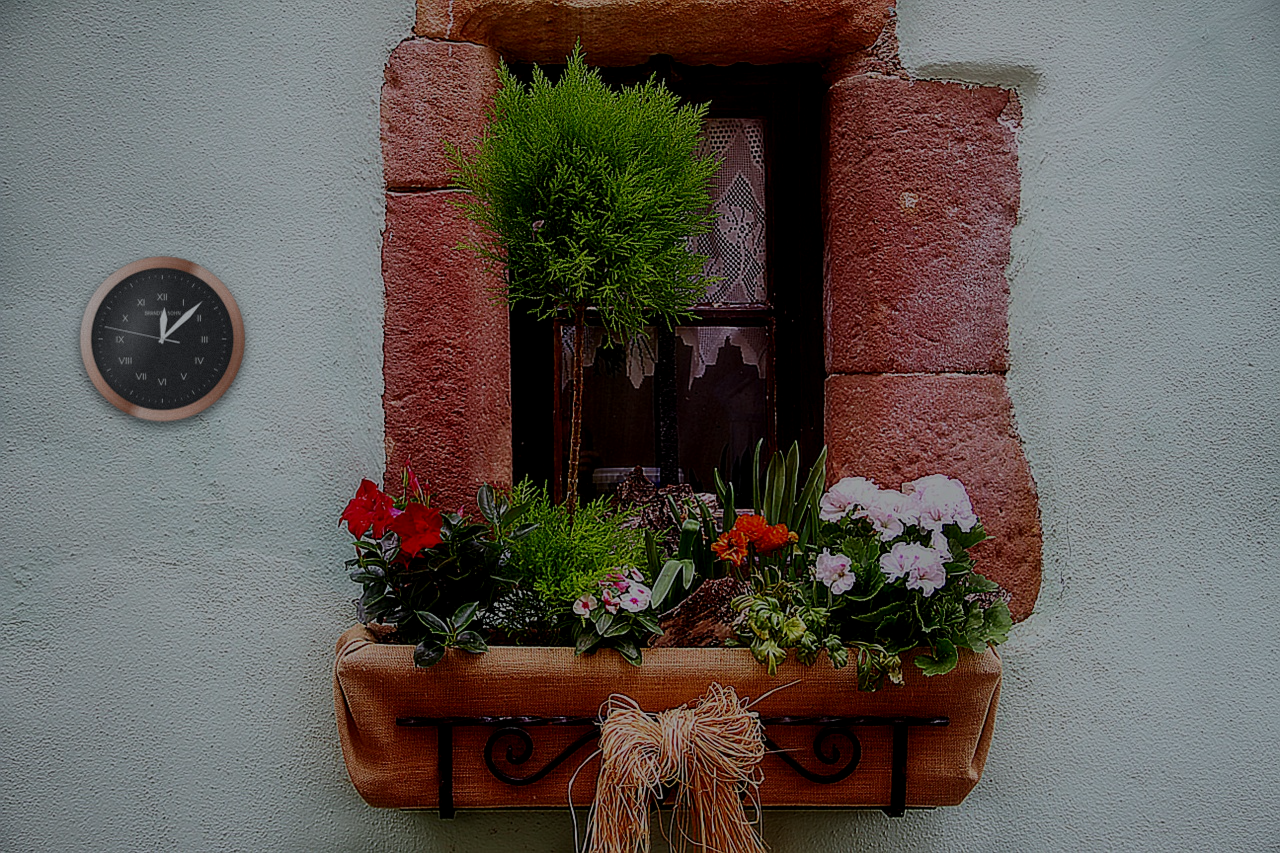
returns 12,07,47
